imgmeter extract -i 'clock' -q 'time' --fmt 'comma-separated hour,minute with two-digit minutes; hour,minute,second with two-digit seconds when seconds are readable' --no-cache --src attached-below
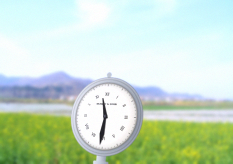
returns 11,31
